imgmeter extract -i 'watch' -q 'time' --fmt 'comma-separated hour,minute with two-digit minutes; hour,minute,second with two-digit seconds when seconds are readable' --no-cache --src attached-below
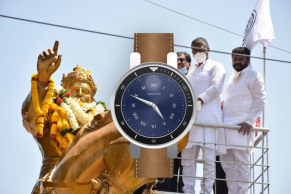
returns 4,49
